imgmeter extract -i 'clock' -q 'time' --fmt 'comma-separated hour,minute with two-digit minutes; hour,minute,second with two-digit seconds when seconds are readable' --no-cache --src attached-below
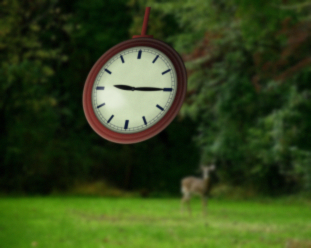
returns 9,15
